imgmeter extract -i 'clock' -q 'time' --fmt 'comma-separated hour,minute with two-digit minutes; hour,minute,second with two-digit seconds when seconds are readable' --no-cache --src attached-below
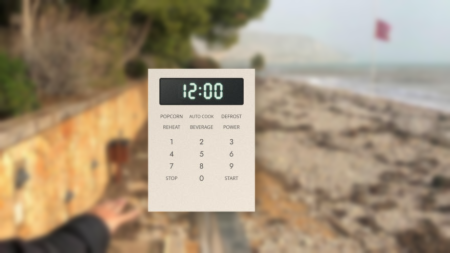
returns 12,00
